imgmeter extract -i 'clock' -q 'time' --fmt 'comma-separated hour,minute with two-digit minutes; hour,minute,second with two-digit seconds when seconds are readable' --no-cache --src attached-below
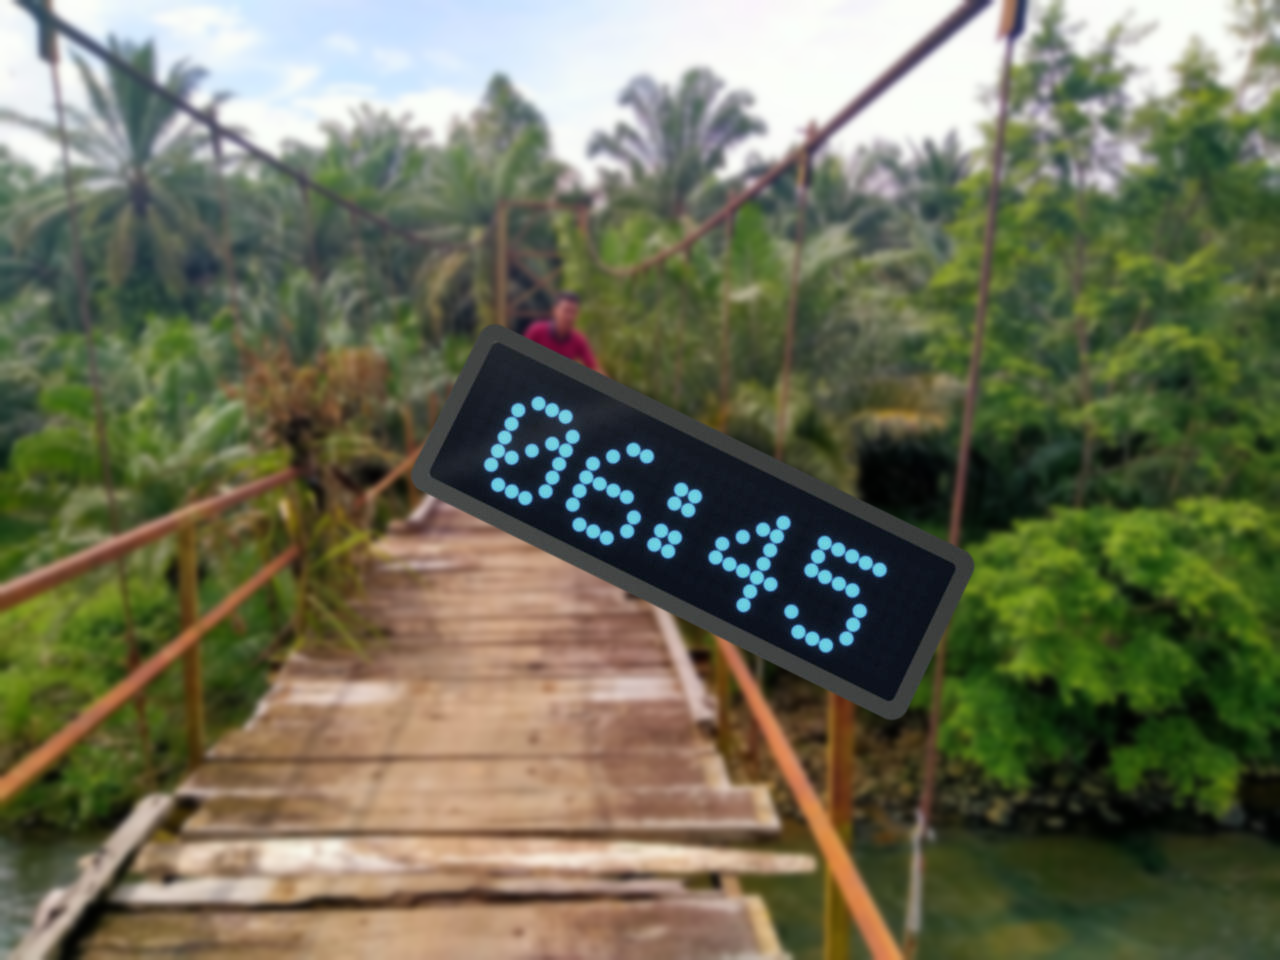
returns 6,45
